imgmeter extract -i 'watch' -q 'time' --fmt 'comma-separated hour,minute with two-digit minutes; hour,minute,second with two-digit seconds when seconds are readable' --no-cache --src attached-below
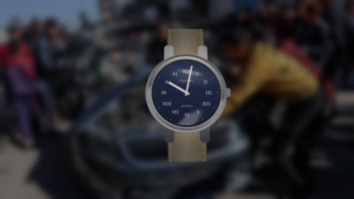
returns 10,02
